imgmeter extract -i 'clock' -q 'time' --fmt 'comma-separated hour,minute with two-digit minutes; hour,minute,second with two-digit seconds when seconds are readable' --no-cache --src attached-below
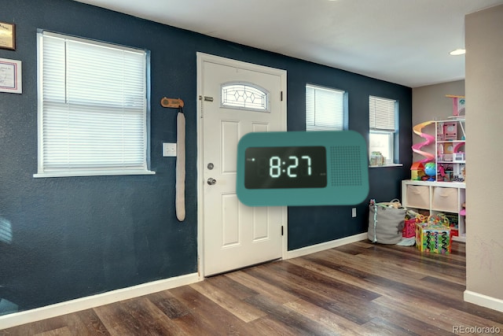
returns 8,27
